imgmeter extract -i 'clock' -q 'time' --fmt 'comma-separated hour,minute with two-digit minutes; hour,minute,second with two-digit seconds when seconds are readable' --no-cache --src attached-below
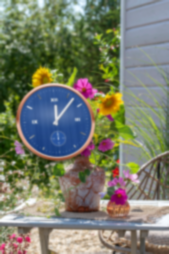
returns 12,07
